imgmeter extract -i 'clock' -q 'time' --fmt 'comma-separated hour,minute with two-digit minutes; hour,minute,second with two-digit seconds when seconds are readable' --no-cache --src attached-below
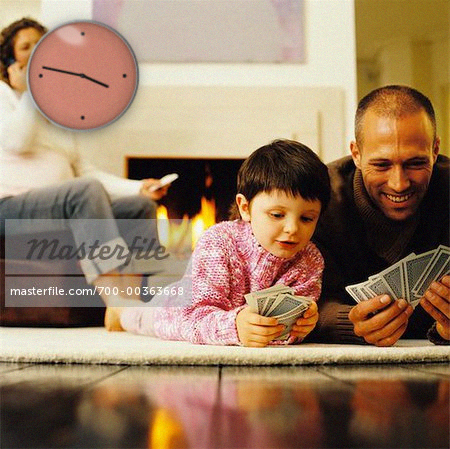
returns 3,47
